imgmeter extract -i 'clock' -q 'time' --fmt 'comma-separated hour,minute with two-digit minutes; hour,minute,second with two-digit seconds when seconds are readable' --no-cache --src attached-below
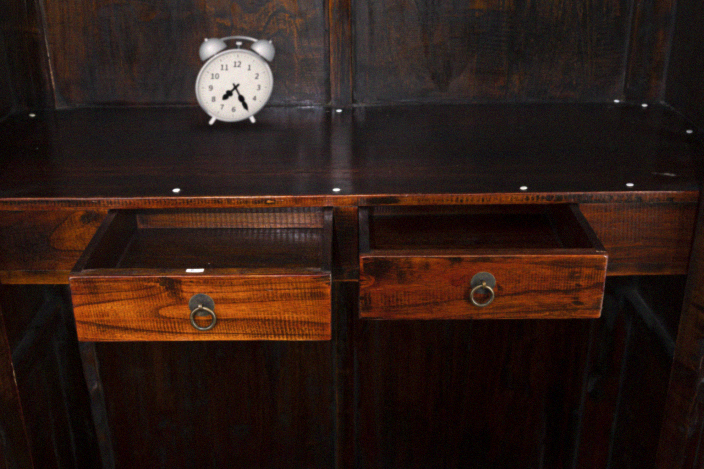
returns 7,25
